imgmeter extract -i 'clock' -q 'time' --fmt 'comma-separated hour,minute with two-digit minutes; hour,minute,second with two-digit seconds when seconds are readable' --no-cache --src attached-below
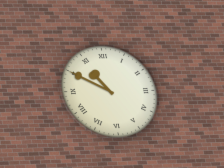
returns 10,50
